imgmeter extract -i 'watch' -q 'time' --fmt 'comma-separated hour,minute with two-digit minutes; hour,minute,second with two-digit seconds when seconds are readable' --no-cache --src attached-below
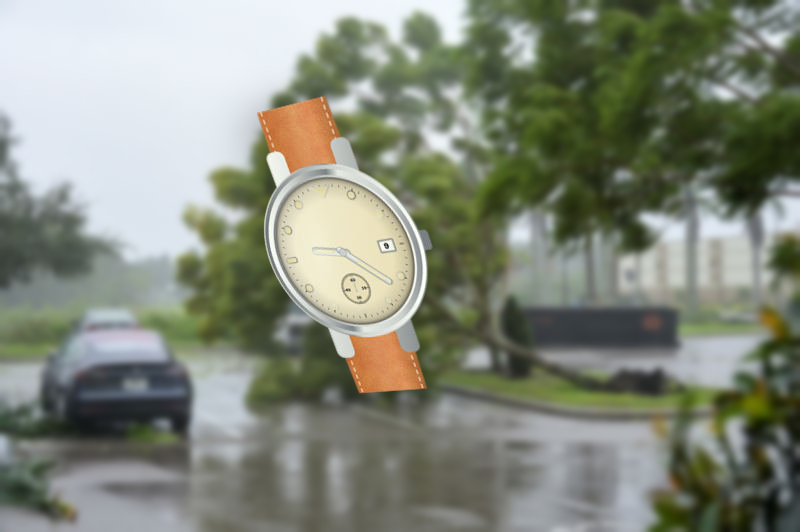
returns 9,22
